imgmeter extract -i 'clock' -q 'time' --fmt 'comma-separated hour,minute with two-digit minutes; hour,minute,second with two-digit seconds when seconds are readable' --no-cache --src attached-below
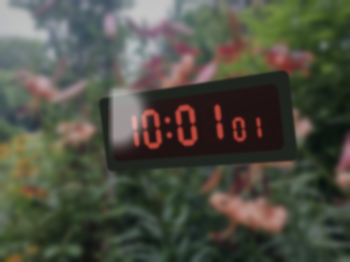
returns 10,01,01
